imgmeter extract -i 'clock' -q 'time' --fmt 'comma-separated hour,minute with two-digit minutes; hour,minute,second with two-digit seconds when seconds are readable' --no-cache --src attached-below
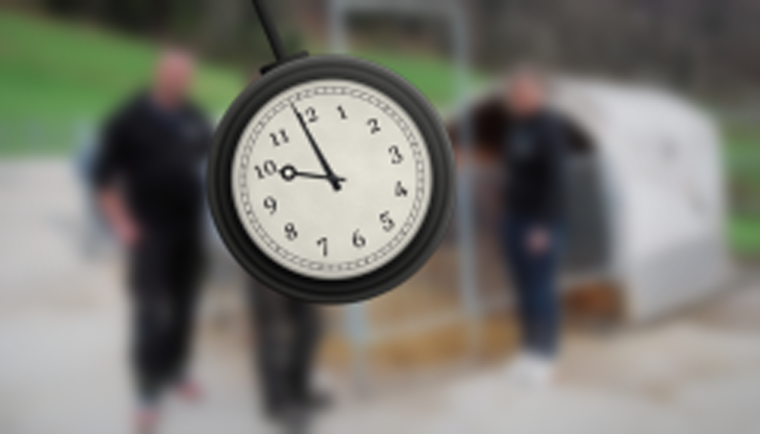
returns 9,59
